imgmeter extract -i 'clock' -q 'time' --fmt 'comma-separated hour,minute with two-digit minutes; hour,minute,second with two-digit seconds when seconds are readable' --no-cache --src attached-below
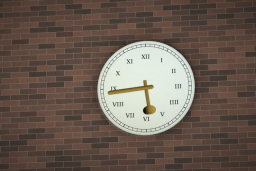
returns 5,44
